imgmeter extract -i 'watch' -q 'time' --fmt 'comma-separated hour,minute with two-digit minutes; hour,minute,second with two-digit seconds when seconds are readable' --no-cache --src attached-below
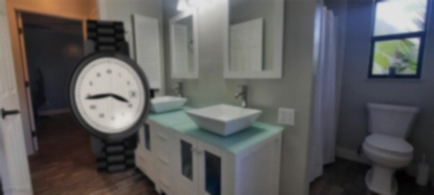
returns 3,44
